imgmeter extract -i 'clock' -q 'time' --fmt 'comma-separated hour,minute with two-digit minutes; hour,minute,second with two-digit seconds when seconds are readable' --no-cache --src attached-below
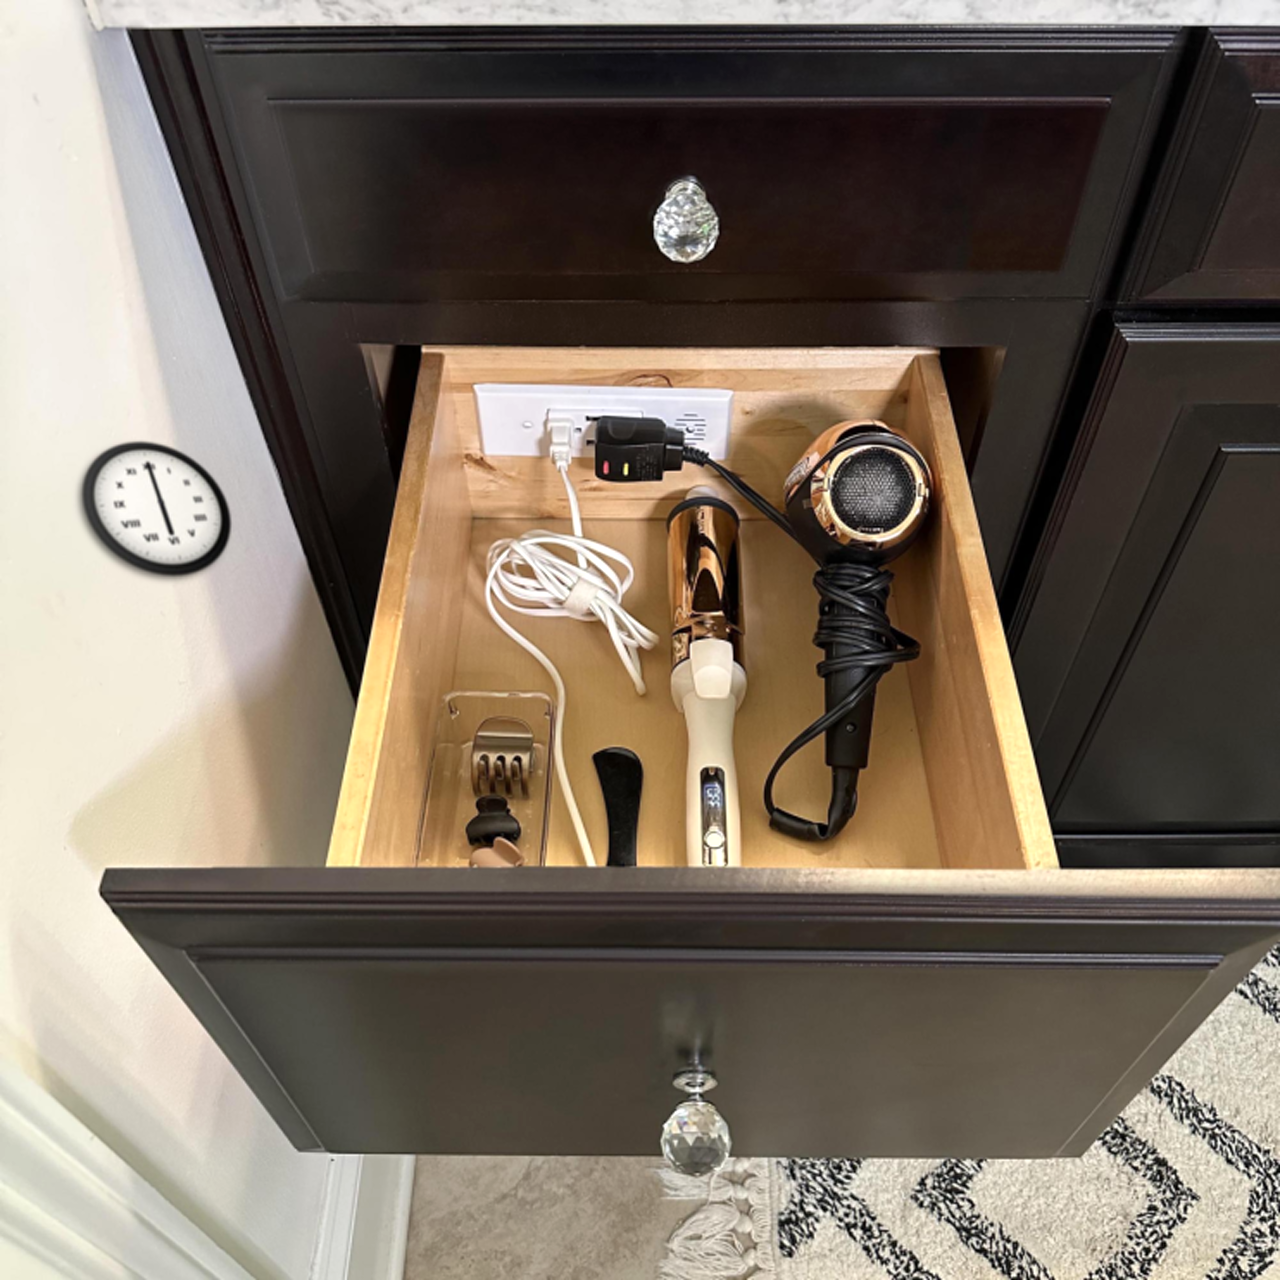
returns 6,00
